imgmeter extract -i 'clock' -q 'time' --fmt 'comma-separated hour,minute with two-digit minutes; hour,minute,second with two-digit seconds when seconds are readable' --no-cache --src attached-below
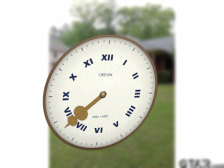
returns 7,38
